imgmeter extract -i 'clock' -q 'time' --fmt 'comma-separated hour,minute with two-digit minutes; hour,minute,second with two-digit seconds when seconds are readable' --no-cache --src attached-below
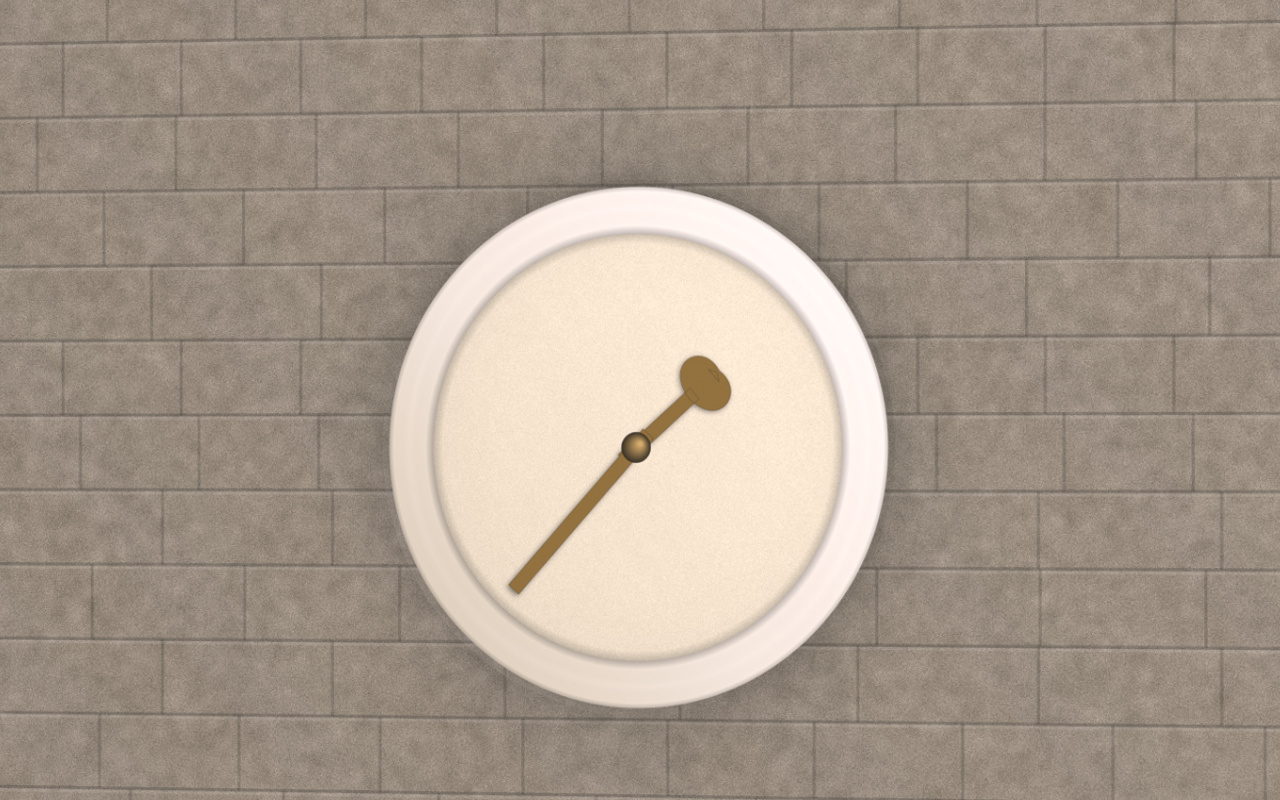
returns 1,37
